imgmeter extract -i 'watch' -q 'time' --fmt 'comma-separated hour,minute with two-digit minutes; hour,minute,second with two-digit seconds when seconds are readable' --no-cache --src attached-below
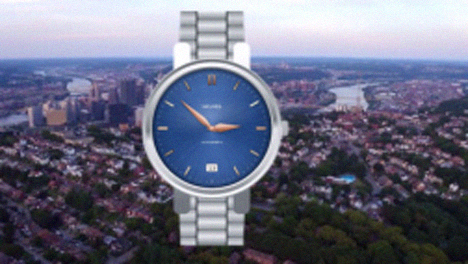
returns 2,52
